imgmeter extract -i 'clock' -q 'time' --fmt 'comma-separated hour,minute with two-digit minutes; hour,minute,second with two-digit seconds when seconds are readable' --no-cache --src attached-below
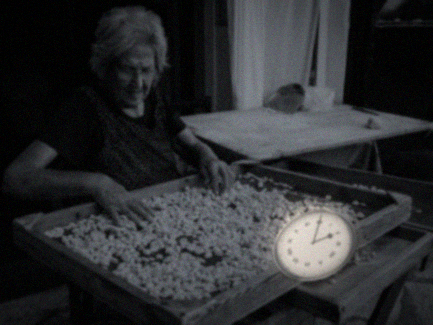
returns 2,00
